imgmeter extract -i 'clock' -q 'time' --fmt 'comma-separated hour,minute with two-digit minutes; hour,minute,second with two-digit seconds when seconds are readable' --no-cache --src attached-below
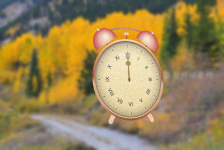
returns 12,00
